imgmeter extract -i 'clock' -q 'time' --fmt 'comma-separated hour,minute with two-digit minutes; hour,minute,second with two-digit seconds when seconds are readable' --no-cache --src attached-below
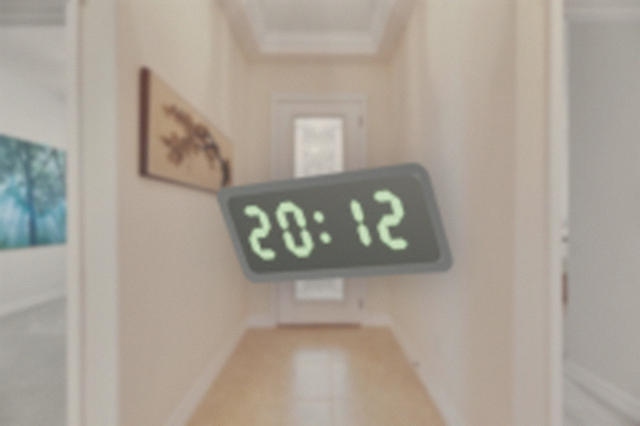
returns 20,12
